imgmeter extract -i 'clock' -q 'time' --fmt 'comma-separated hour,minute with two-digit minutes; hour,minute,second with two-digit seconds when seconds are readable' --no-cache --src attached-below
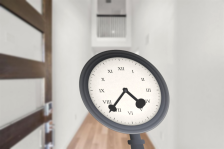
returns 4,37
